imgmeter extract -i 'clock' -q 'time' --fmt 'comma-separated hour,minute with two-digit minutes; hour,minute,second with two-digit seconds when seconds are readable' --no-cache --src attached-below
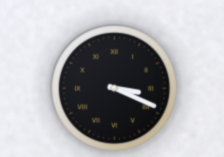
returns 3,19
